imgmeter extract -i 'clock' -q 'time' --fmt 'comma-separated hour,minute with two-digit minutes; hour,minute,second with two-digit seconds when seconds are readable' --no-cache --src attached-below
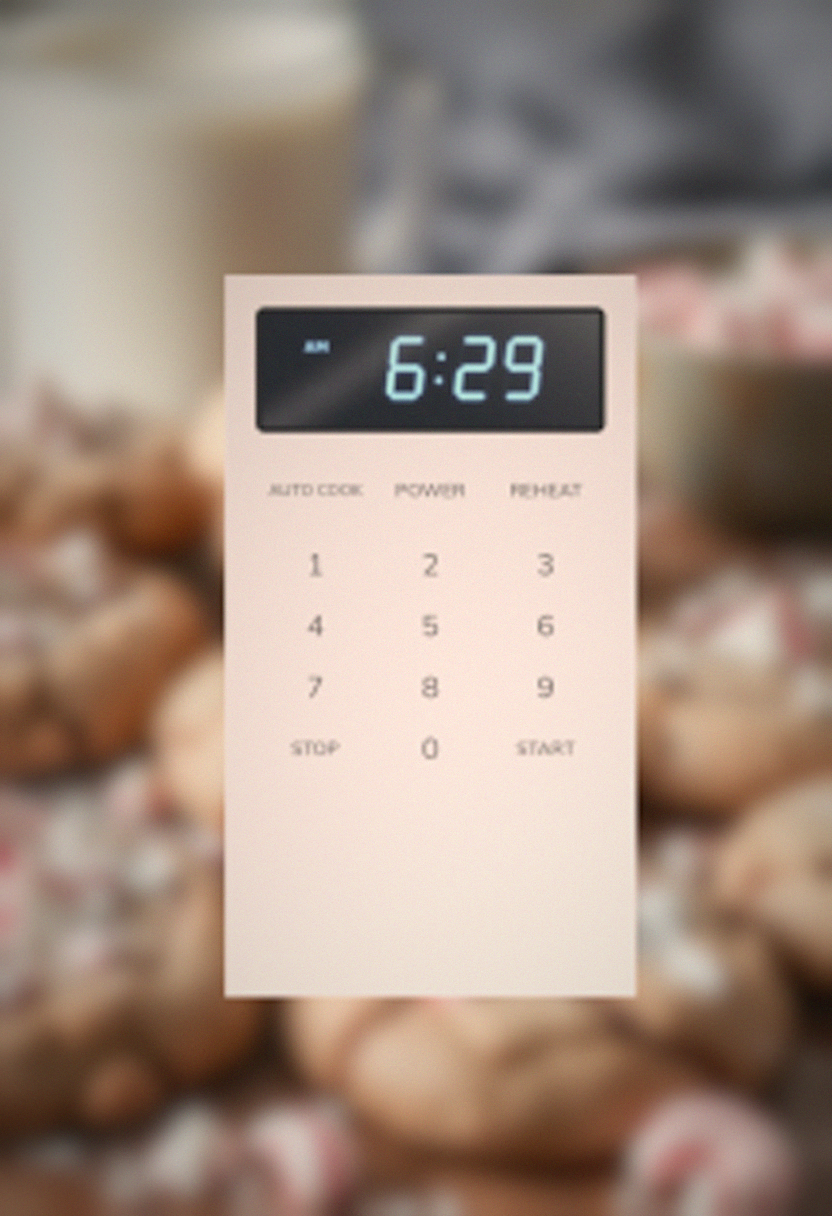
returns 6,29
